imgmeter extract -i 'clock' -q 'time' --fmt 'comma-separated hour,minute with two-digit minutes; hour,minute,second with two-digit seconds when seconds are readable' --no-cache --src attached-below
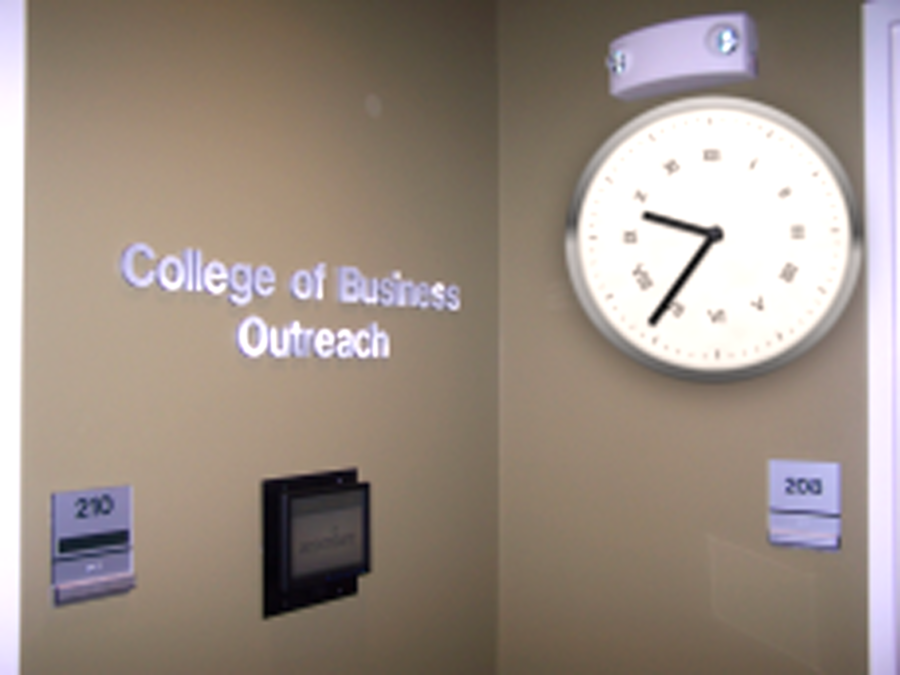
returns 9,36
